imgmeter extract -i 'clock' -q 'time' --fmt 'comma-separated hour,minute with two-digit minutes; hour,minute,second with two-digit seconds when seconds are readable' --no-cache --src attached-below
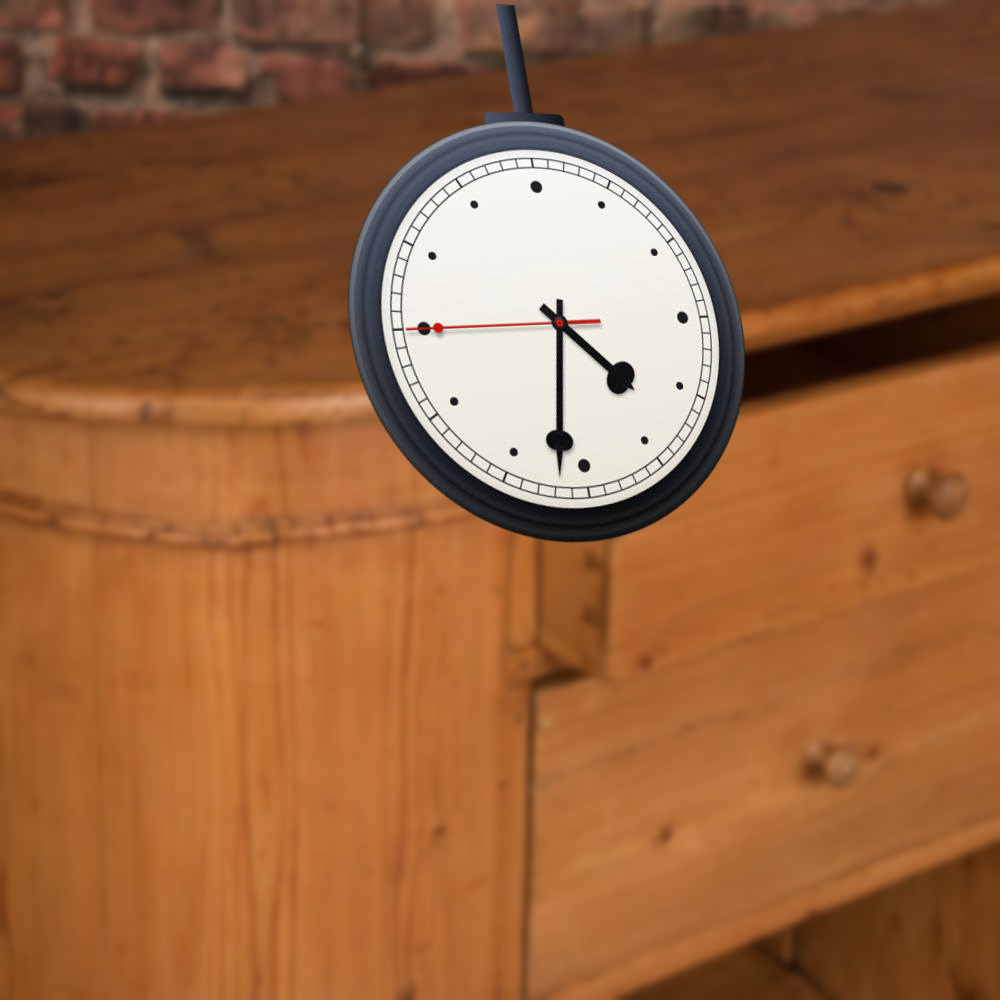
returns 4,31,45
